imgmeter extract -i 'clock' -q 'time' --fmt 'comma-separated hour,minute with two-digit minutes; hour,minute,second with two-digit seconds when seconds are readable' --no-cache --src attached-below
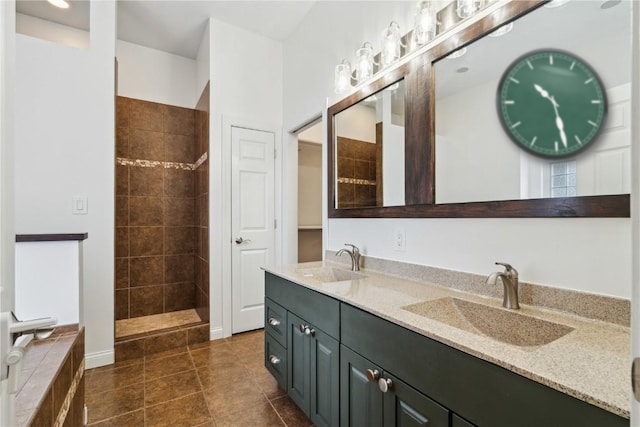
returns 10,28
